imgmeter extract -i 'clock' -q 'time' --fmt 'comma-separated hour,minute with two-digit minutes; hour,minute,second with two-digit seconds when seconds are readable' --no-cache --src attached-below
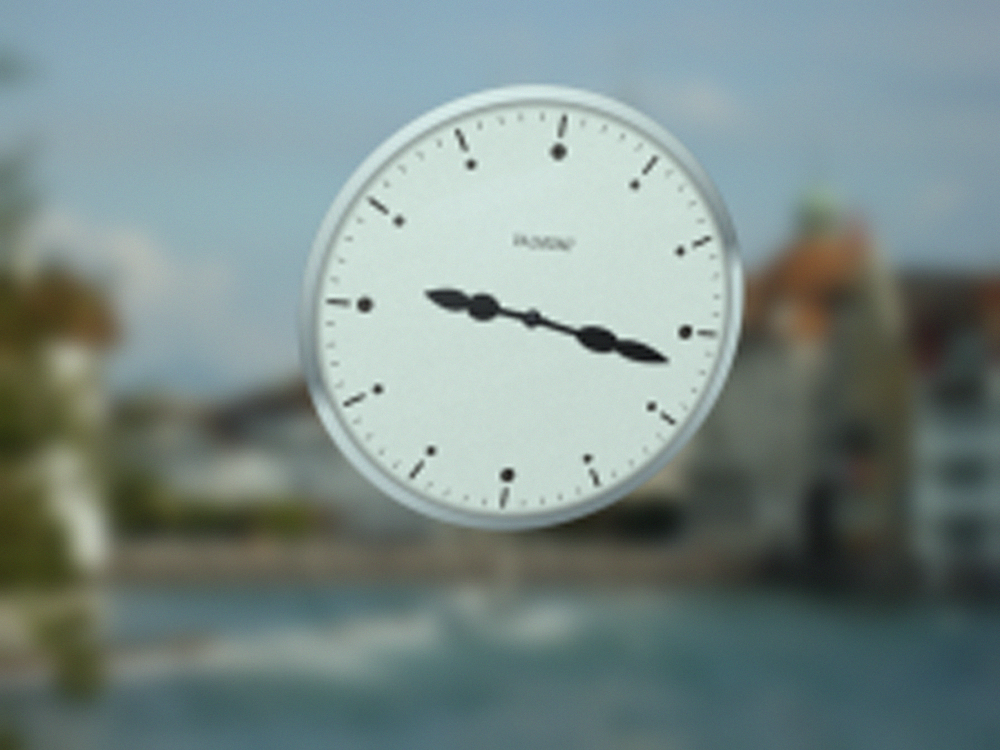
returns 9,17
